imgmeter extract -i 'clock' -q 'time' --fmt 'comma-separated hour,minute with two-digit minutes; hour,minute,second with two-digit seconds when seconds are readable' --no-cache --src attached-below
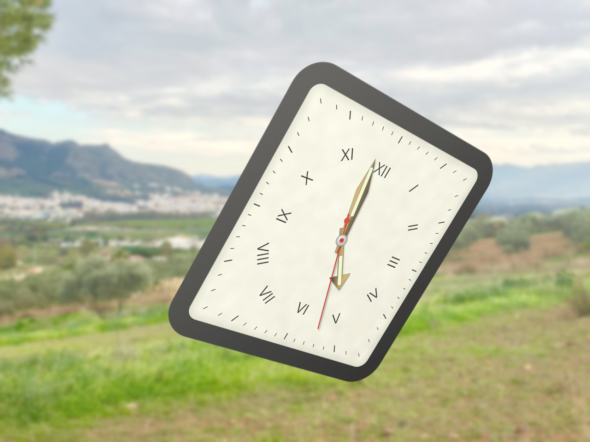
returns 4,58,27
